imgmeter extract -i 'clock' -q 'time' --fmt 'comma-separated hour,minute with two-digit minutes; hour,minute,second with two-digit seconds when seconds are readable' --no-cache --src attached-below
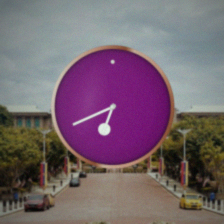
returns 6,41
